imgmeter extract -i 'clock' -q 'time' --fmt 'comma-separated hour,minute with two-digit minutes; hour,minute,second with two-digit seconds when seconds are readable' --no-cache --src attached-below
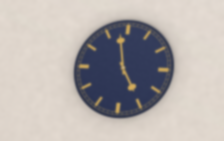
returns 4,58
